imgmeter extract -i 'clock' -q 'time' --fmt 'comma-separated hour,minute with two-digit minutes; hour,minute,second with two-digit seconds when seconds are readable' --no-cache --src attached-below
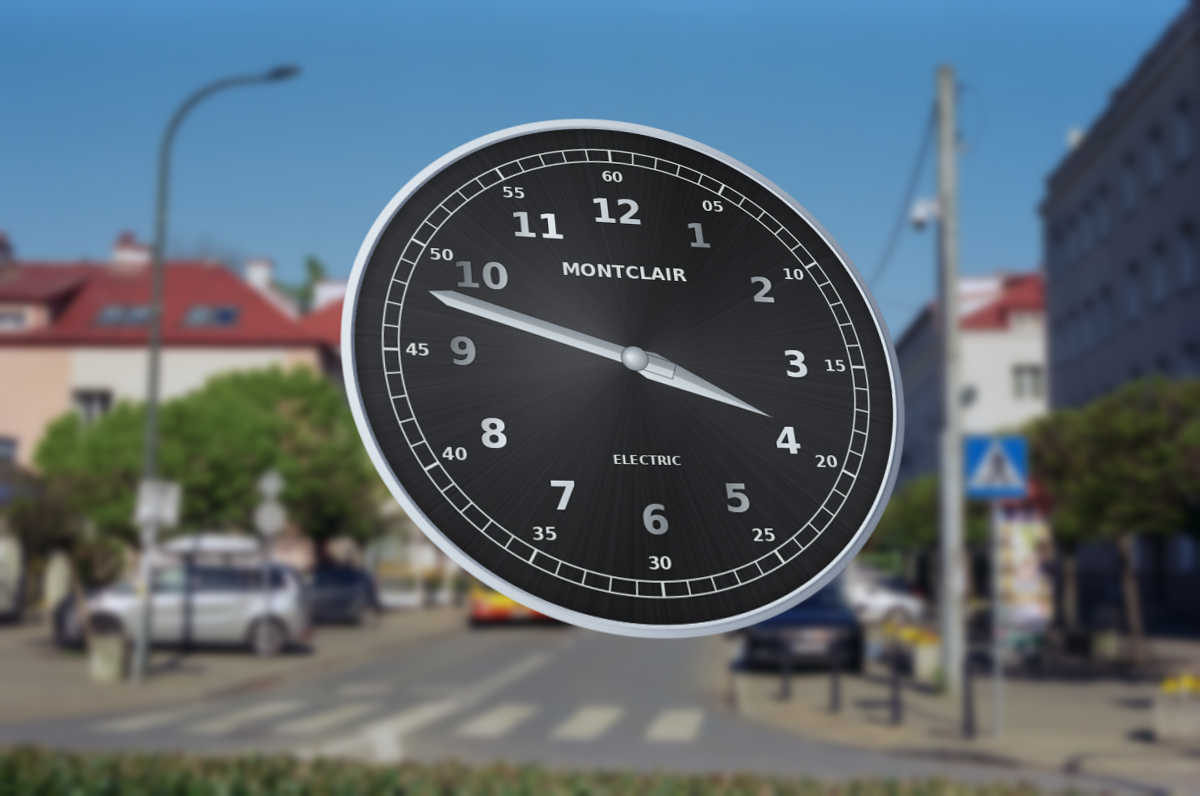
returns 3,48
